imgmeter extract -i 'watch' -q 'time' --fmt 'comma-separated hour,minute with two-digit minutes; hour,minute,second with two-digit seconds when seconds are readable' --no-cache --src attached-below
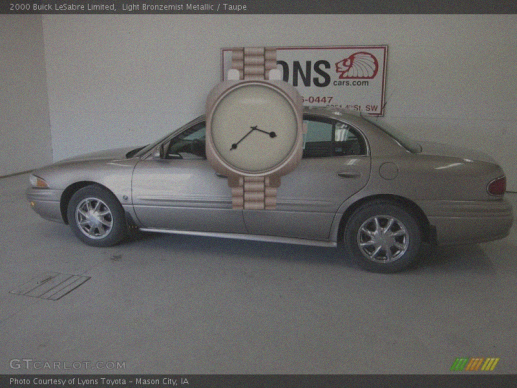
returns 3,38
